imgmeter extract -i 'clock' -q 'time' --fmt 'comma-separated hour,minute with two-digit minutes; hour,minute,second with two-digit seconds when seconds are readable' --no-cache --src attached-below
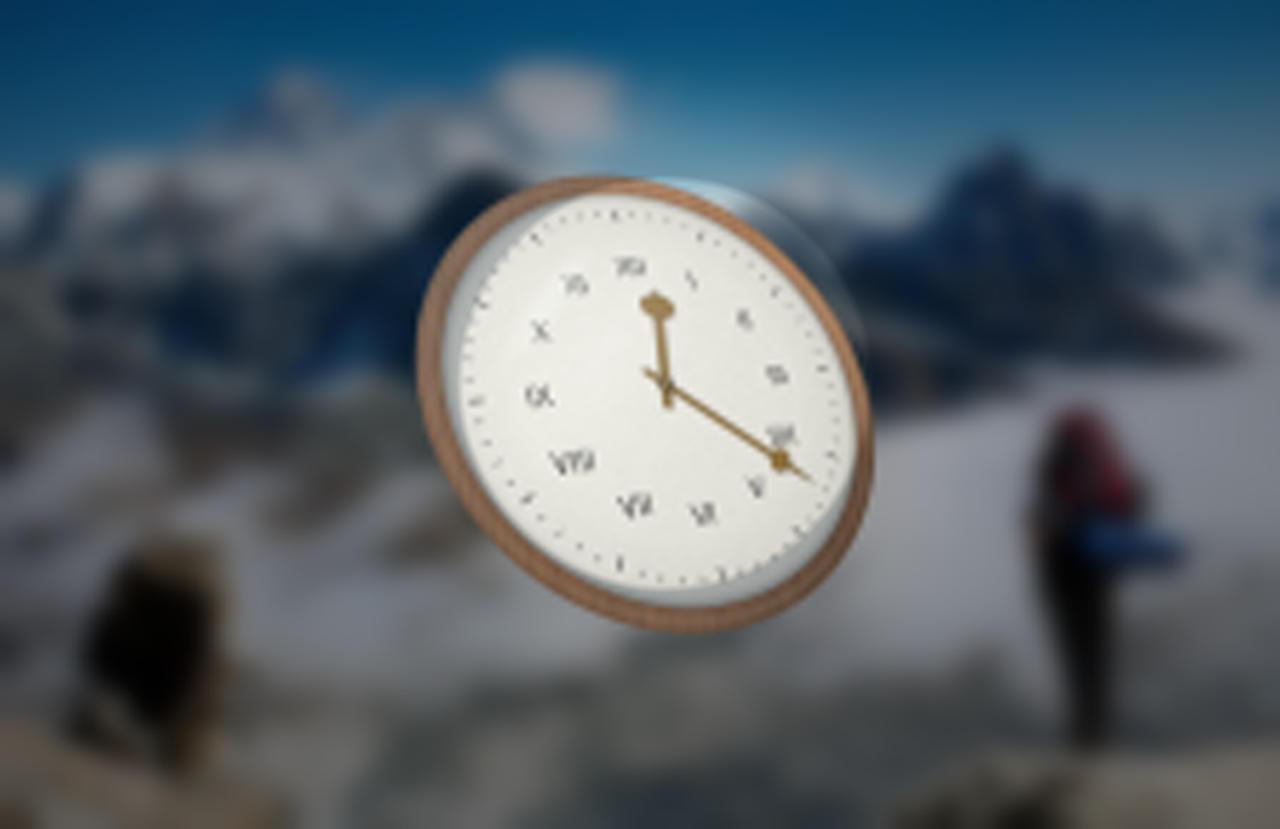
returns 12,22
